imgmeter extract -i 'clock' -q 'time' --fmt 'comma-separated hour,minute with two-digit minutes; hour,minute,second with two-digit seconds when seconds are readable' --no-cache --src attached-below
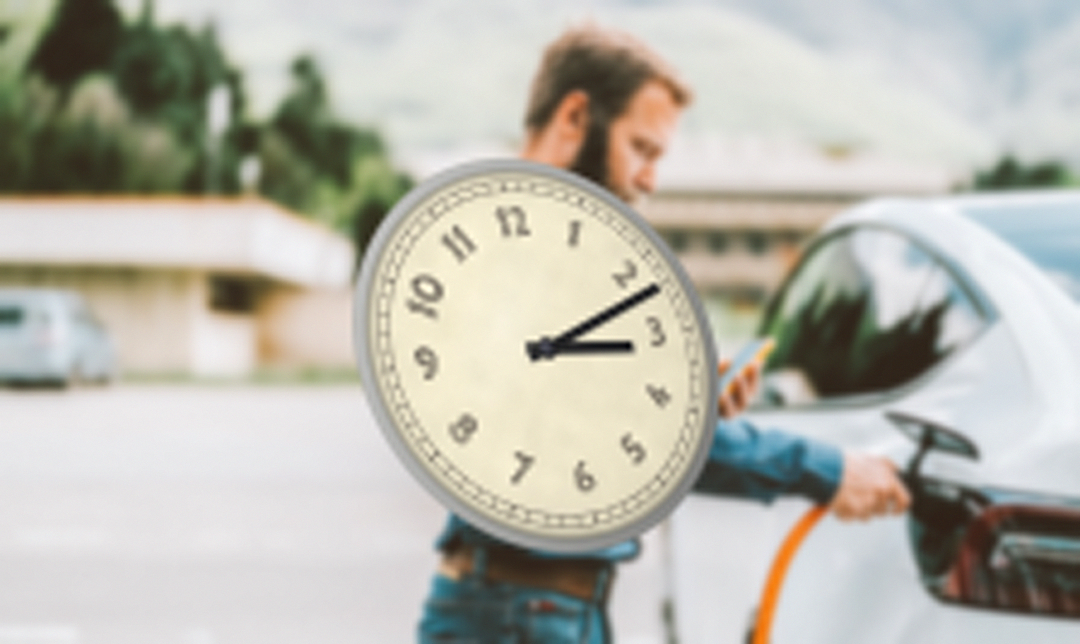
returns 3,12
